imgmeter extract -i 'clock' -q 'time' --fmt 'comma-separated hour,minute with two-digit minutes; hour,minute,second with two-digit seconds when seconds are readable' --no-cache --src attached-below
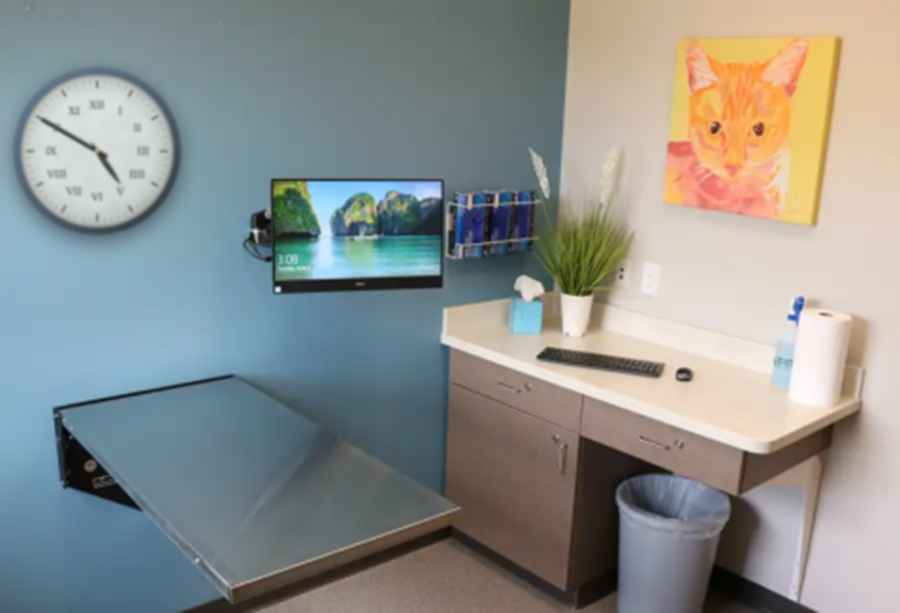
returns 4,50
